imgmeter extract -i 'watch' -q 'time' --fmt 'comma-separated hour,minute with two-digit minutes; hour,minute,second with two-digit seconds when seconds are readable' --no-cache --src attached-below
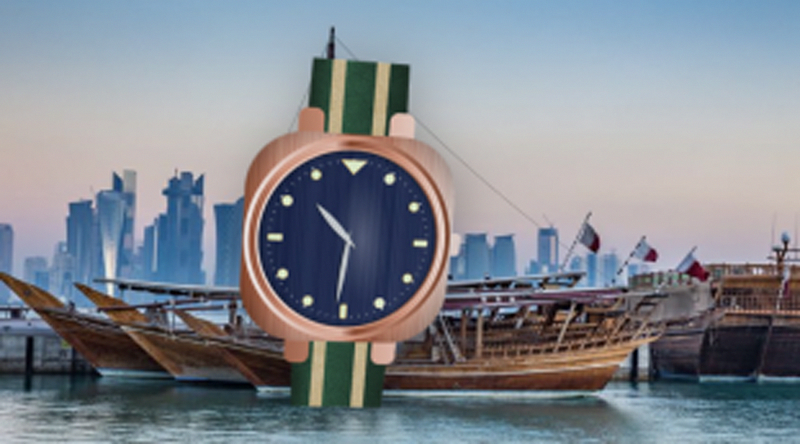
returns 10,31
